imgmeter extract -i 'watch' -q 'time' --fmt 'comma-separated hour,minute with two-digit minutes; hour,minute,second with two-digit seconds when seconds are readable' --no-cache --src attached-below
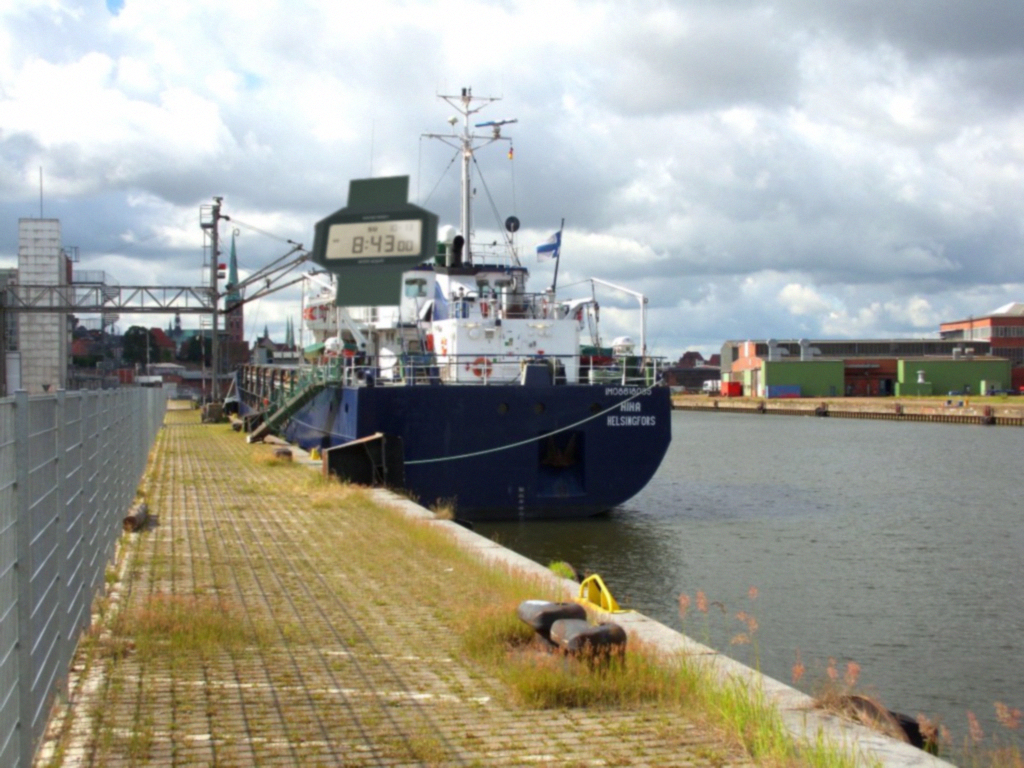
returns 8,43
